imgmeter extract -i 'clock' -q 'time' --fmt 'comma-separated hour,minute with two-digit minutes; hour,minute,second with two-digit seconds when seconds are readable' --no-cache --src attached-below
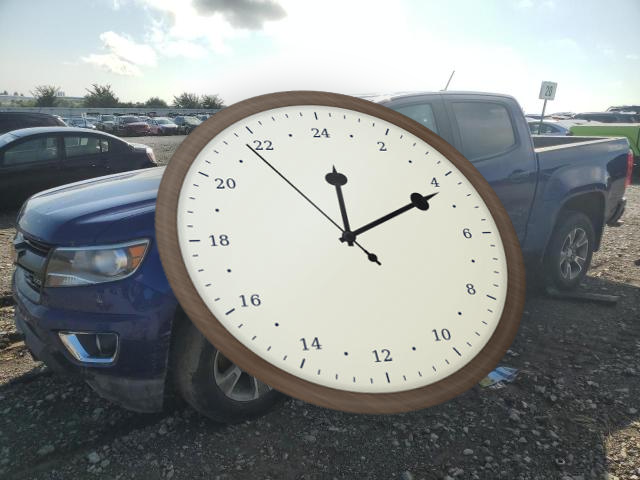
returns 0,10,54
